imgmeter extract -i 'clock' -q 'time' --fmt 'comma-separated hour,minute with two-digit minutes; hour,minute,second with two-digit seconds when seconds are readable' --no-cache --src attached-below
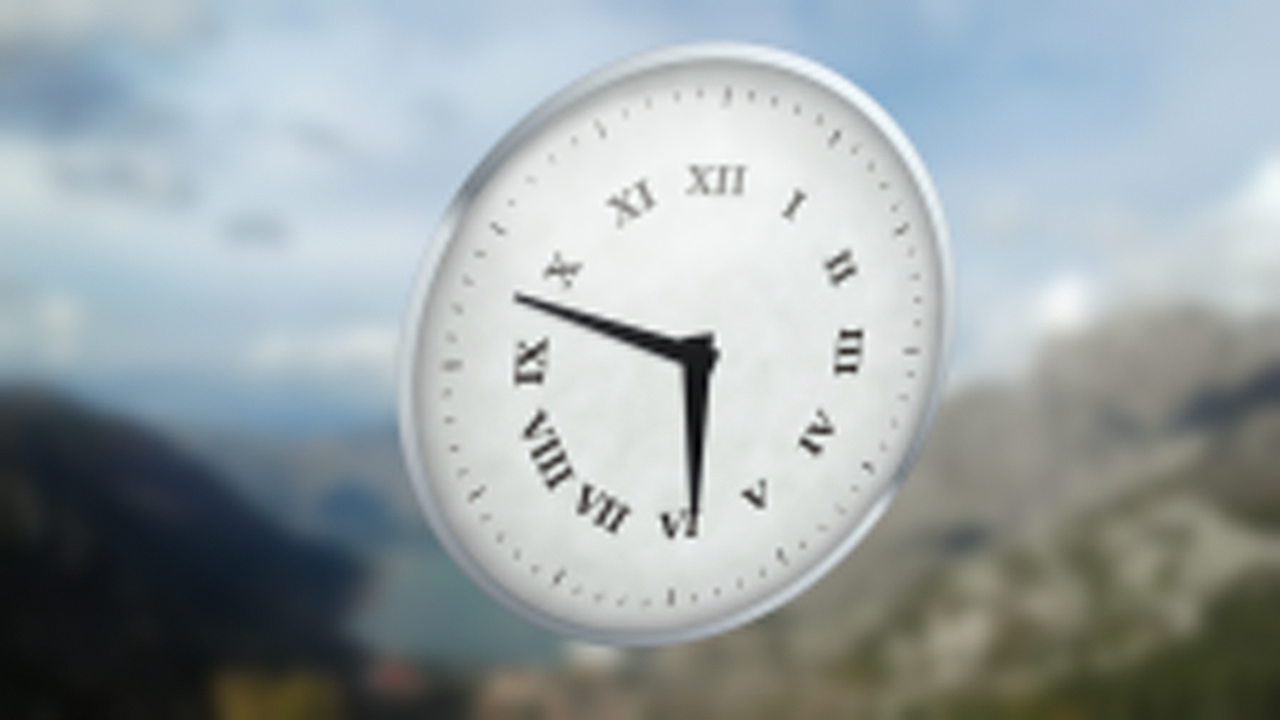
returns 5,48
